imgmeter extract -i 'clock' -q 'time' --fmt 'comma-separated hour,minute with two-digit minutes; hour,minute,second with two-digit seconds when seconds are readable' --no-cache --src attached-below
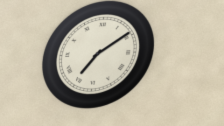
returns 7,09
